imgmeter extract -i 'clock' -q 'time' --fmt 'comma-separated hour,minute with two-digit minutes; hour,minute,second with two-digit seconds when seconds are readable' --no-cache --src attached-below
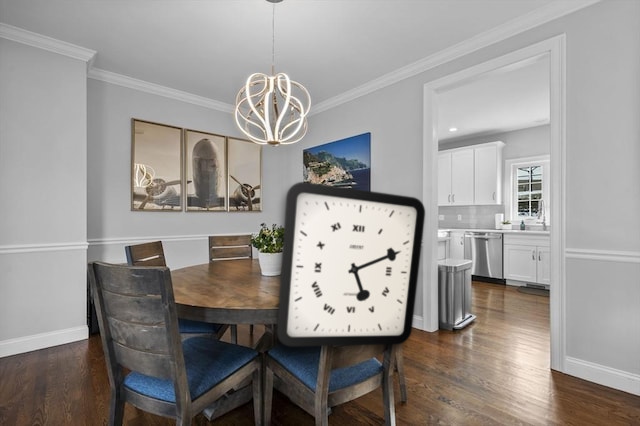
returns 5,11
